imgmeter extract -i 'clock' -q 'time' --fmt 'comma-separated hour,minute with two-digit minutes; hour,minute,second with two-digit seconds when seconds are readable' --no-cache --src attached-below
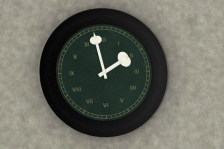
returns 1,58
